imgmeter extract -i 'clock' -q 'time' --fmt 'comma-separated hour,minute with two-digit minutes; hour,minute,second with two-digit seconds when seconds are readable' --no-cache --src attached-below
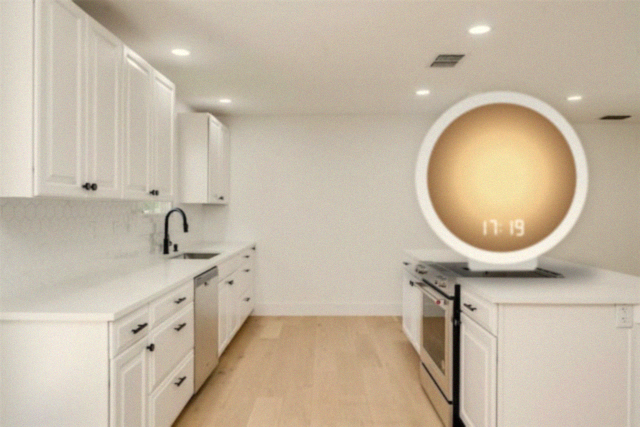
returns 17,19
